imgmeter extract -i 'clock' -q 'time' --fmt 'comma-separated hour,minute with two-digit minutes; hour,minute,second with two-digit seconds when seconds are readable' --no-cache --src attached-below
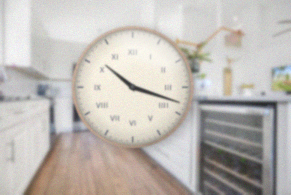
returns 10,18
